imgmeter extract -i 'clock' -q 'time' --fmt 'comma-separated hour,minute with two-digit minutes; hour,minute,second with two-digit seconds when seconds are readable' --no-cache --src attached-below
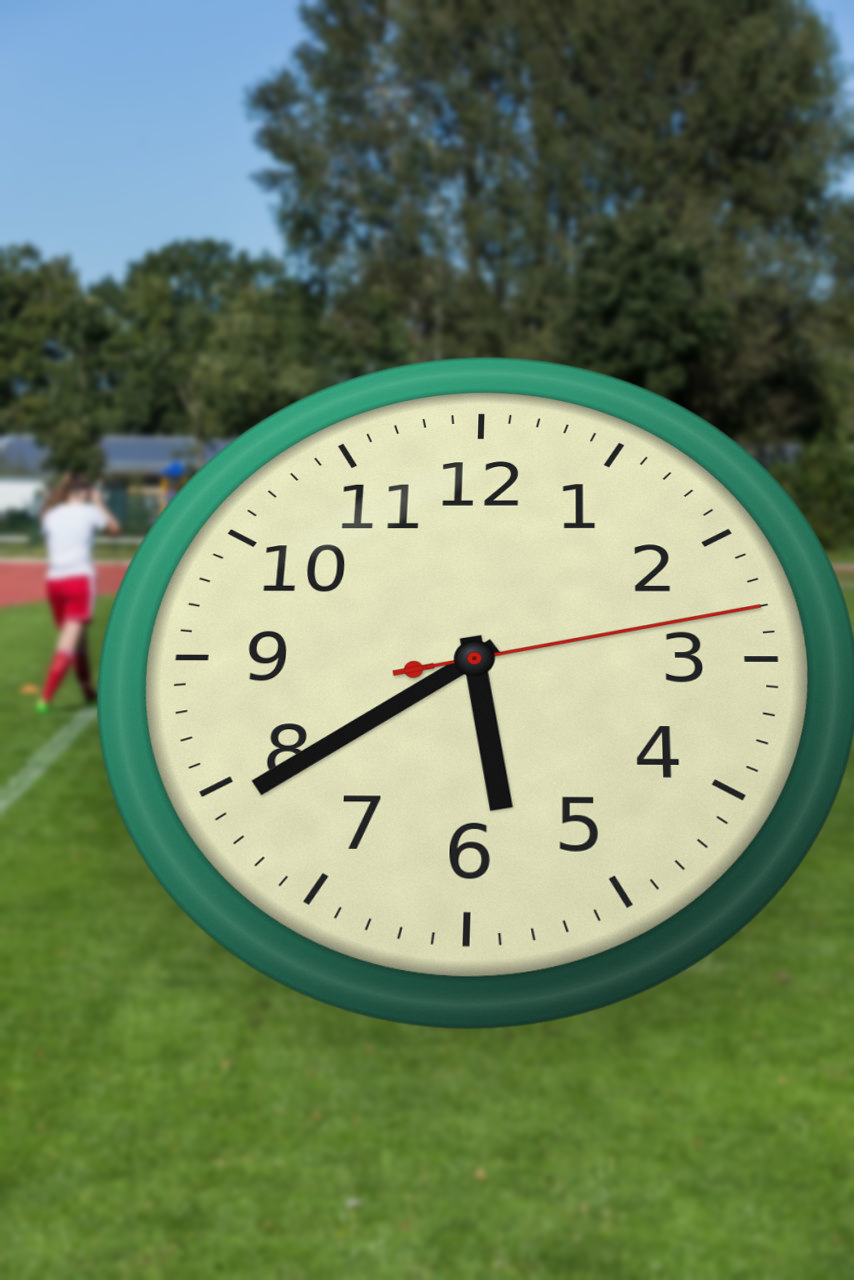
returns 5,39,13
